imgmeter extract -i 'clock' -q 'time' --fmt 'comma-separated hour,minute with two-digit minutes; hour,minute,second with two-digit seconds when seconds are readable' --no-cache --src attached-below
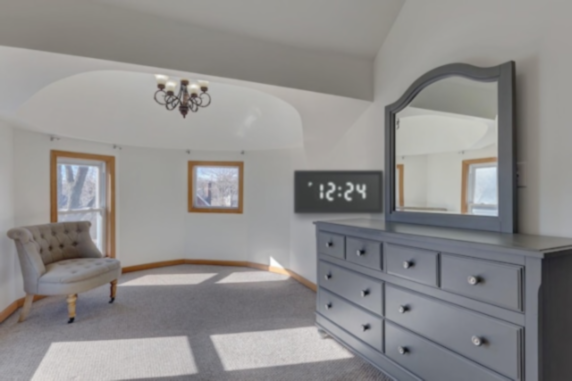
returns 12,24
